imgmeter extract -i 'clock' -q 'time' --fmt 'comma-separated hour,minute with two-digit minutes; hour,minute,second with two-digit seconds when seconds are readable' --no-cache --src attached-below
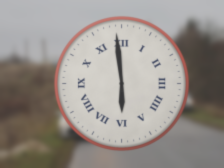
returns 5,59
